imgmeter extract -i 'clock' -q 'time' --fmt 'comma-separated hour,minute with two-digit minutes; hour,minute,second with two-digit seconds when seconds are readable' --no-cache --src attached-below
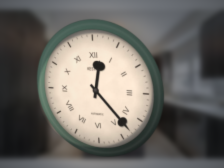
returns 12,23
